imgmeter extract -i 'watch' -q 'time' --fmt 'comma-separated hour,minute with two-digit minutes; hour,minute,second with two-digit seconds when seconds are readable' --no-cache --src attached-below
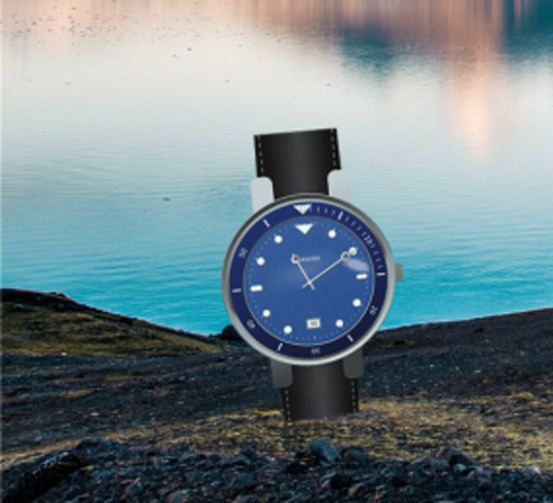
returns 11,10
